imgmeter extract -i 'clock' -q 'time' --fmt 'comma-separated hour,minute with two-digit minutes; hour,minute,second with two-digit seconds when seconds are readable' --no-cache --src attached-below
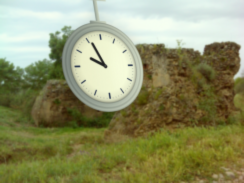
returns 9,56
